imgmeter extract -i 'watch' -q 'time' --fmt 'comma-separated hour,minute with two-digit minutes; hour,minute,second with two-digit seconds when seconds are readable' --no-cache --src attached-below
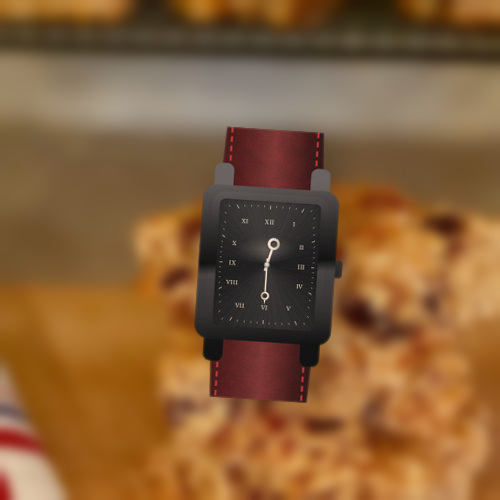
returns 12,30
